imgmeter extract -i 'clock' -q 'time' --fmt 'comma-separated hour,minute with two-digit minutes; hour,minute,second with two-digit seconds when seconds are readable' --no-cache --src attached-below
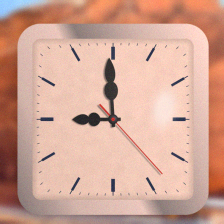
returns 8,59,23
